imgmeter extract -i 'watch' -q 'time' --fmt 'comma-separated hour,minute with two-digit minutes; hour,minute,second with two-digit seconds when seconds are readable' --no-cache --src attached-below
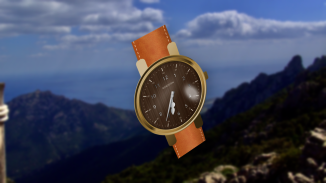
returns 6,36
